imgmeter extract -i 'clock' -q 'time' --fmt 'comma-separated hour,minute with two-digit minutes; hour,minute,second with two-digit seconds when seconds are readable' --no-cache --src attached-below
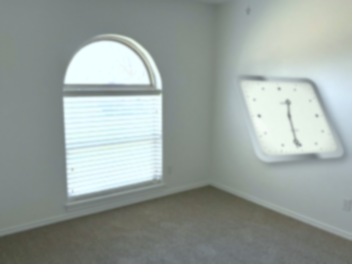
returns 12,31
